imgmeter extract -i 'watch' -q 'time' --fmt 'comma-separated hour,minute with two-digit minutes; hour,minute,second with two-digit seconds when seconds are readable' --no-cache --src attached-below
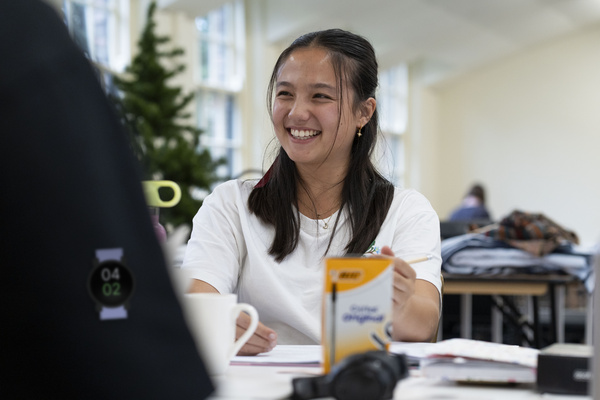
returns 4,02
